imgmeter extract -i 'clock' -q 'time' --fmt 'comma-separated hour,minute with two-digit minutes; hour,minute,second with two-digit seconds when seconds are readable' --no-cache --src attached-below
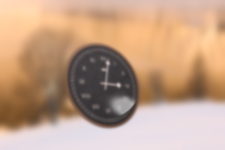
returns 3,02
